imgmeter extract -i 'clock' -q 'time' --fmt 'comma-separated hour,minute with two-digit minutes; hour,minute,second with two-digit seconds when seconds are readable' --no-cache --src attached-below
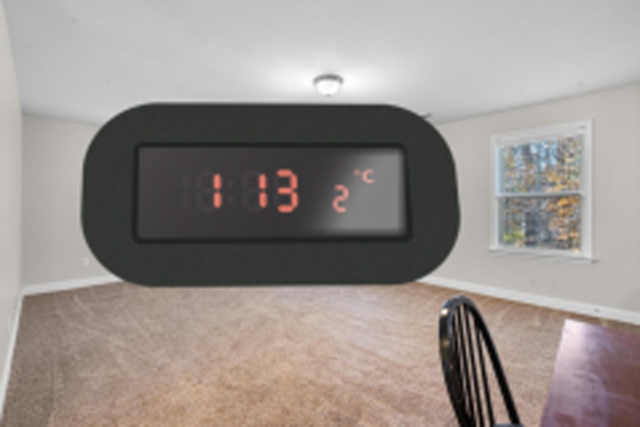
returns 1,13
